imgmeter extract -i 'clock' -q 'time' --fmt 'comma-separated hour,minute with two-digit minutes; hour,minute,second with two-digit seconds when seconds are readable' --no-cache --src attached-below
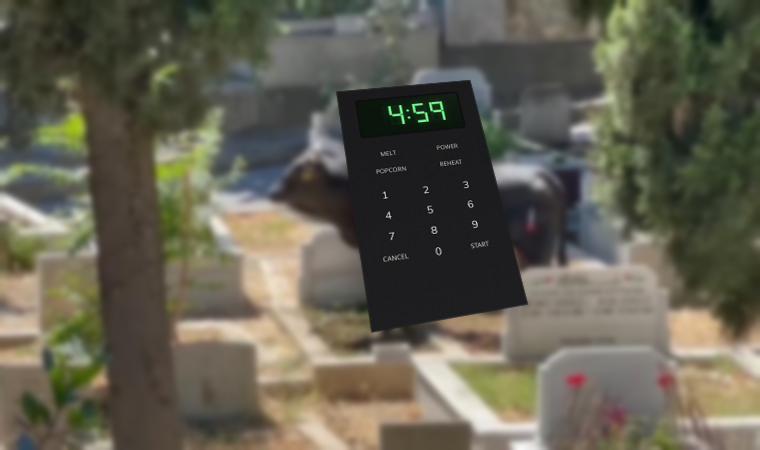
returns 4,59
